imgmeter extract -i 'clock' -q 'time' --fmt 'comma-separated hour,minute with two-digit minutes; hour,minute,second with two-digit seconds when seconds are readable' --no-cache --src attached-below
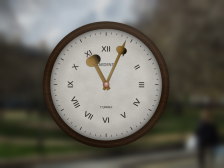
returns 11,04
